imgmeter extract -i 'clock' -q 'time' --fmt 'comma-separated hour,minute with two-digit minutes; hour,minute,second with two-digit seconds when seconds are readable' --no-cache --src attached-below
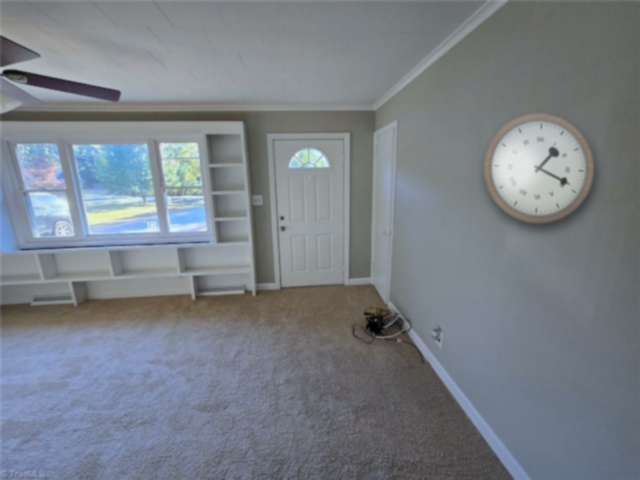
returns 1,19
